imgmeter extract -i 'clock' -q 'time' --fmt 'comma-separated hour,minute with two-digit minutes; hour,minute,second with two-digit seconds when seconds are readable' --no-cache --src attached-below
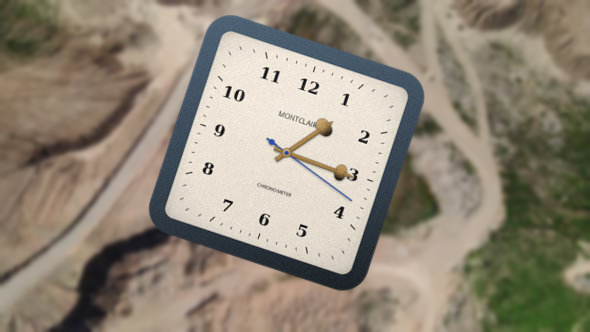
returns 1,15,18
